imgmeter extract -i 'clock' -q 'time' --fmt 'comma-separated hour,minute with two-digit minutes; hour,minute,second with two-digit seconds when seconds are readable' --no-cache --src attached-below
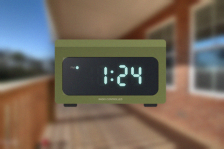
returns 1,24
